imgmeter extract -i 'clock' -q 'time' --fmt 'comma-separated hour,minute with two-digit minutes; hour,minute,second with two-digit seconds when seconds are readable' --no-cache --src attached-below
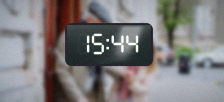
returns 15,44
